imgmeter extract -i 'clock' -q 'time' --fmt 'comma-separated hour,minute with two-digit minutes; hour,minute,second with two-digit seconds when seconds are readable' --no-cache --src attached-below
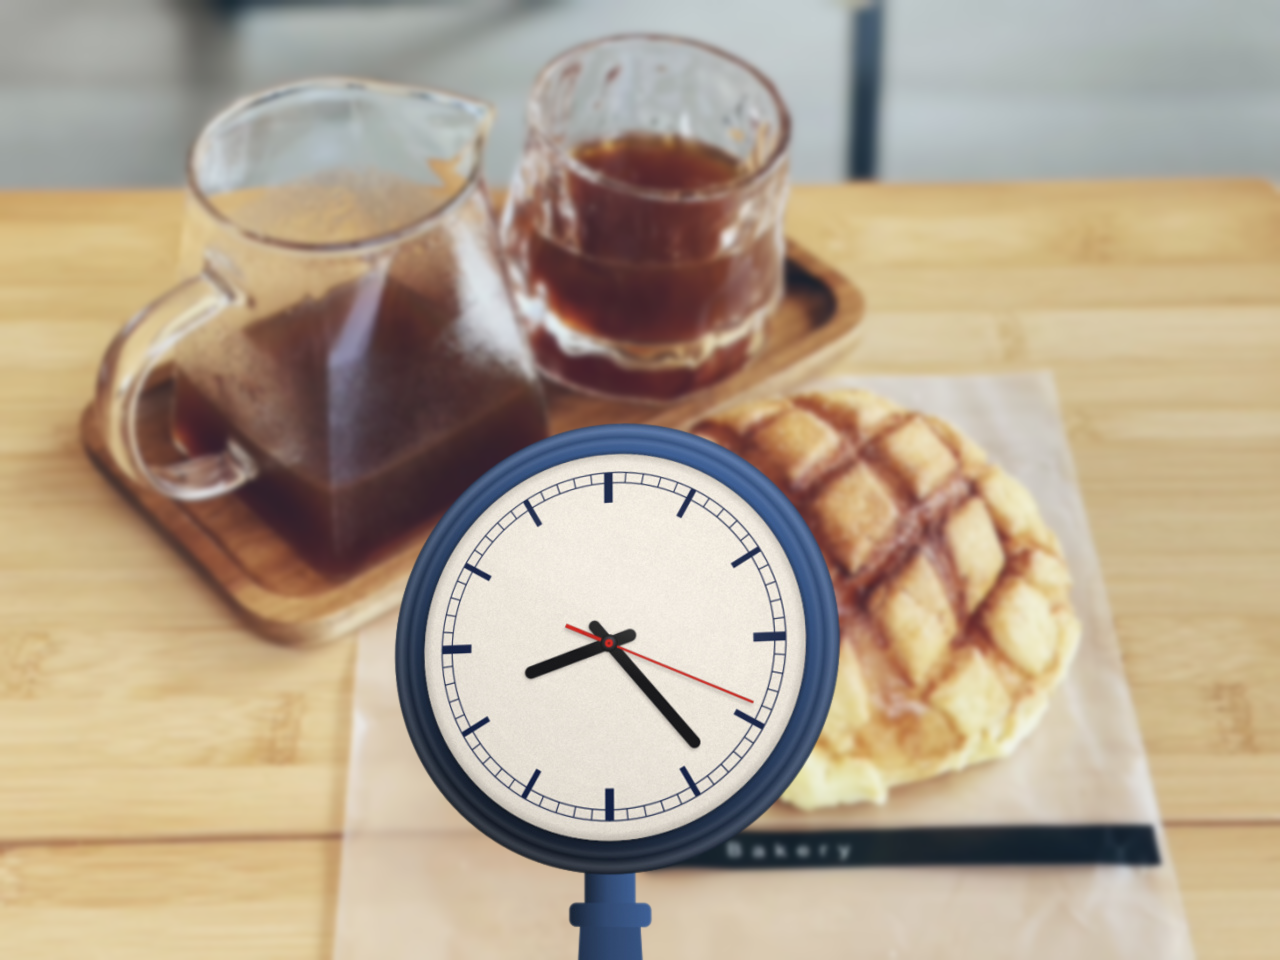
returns 8,23,19
